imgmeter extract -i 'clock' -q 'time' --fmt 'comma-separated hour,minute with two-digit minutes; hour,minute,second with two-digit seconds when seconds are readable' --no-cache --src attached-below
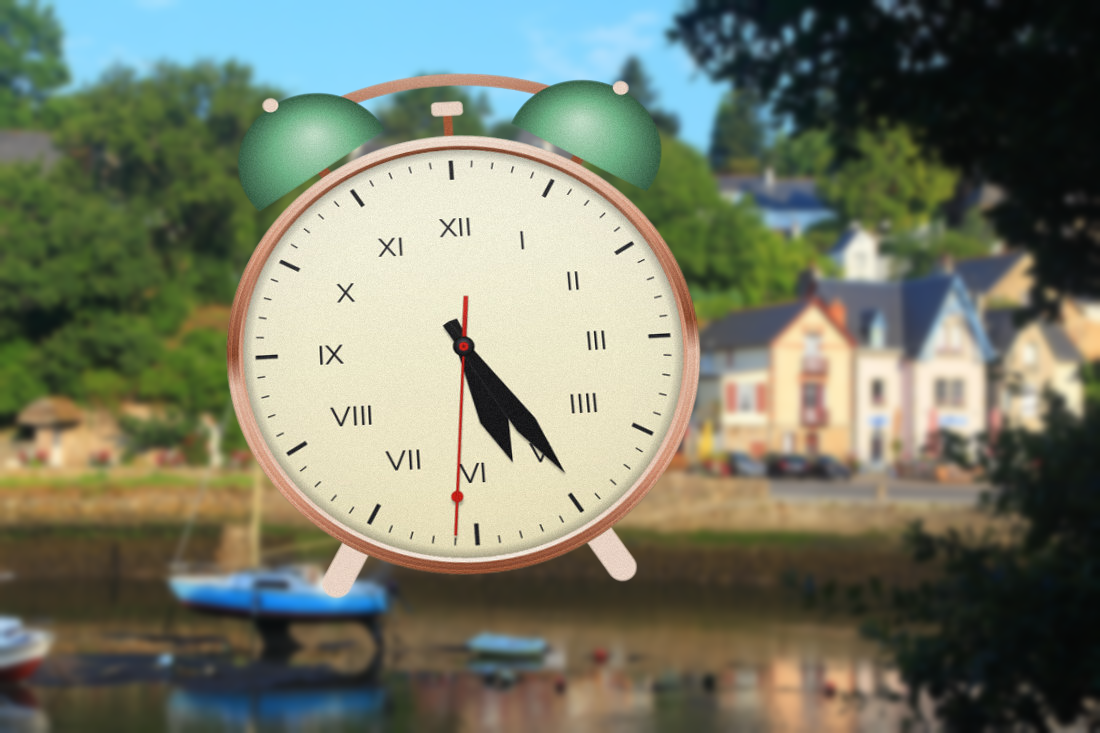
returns 5,24,31
